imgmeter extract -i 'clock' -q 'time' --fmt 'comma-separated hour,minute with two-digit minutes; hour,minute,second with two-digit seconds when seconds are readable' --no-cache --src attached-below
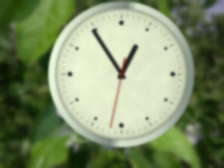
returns 12,54,32
